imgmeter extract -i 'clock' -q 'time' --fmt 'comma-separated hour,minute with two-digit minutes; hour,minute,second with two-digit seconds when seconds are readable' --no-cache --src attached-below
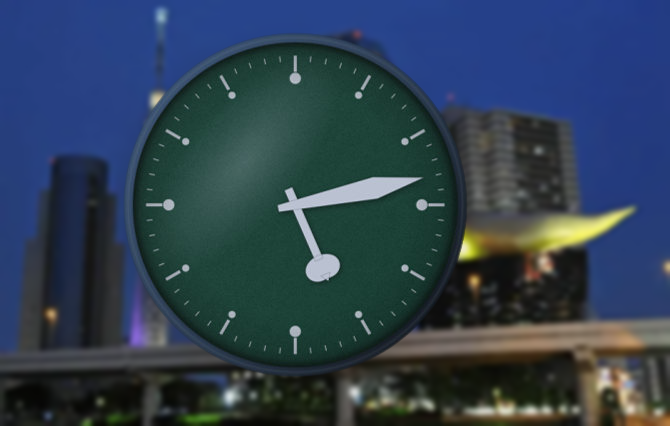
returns 5,13
